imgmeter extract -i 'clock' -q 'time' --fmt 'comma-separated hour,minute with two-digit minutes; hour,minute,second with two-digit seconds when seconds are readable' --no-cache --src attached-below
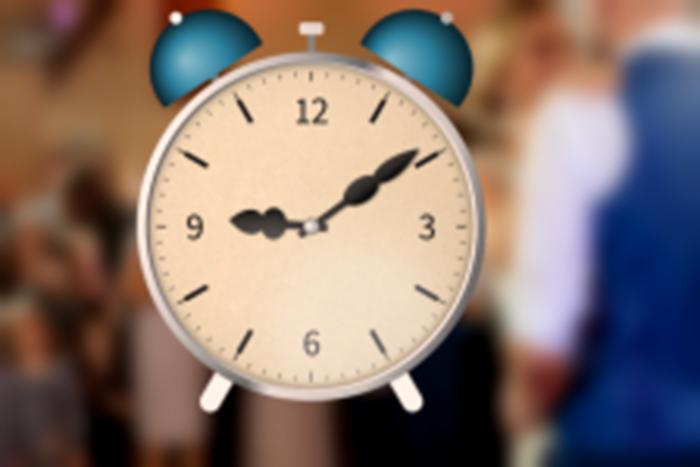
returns 9,09
